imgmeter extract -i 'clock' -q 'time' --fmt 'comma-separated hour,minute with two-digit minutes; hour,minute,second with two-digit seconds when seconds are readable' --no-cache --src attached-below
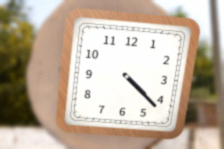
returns 4,22
